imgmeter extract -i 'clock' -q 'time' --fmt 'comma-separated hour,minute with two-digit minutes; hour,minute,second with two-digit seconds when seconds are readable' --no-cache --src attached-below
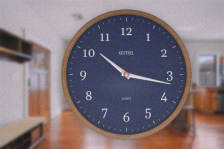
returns 10,17
